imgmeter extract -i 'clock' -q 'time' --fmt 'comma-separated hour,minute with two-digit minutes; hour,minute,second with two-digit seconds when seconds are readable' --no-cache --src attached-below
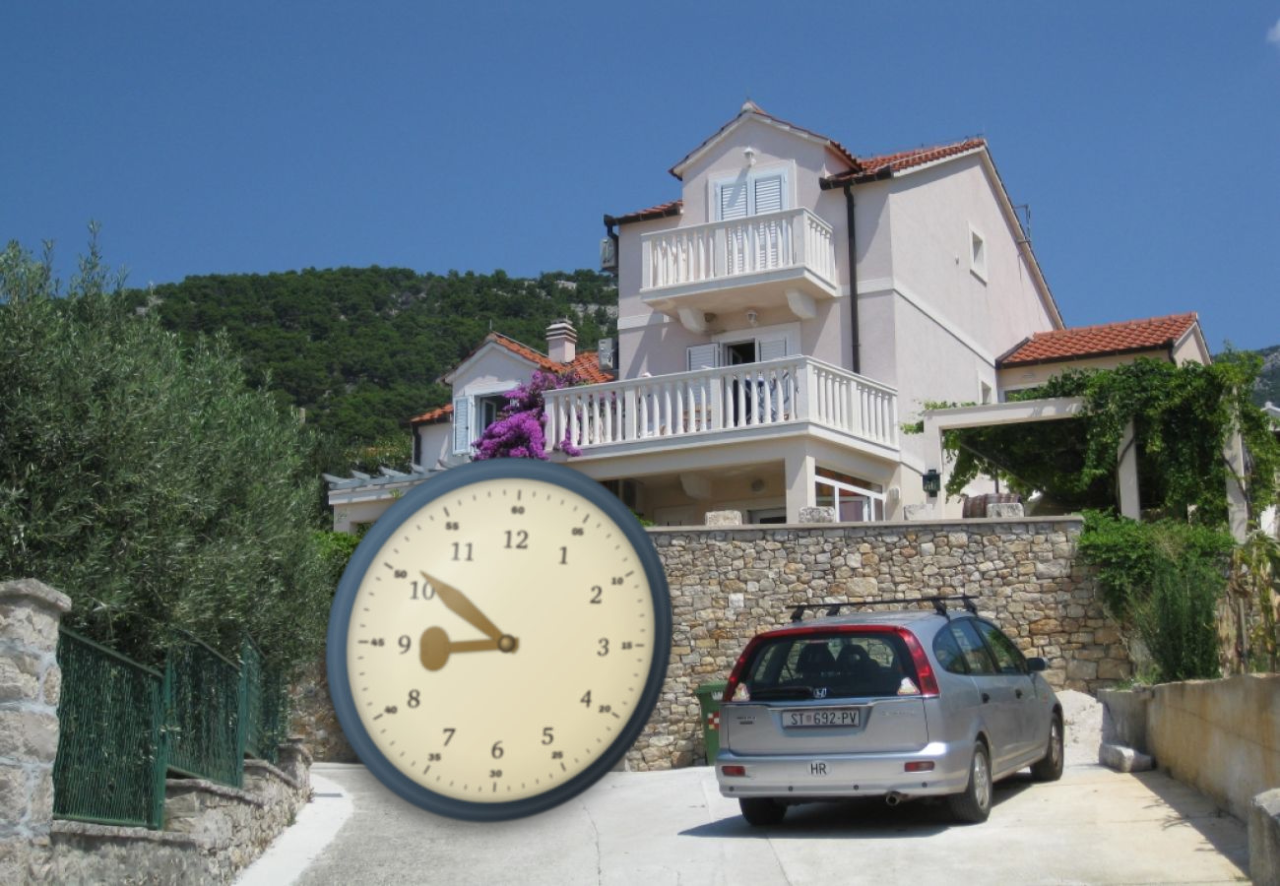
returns 8,51
